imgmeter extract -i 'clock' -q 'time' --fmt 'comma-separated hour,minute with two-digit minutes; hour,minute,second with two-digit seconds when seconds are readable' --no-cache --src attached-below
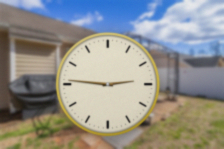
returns 2,46
